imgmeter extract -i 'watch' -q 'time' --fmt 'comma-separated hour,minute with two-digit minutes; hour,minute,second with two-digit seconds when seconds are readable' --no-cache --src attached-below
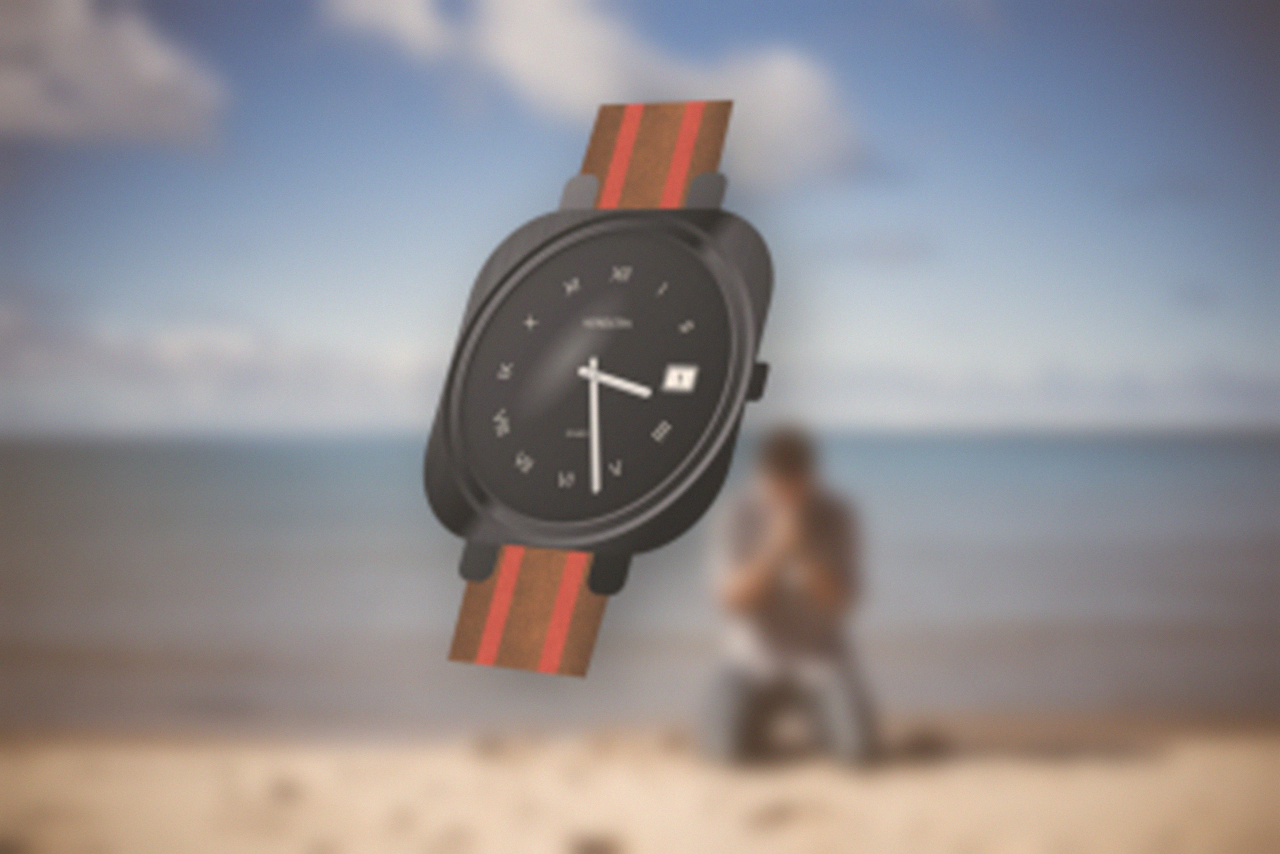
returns 3,27
